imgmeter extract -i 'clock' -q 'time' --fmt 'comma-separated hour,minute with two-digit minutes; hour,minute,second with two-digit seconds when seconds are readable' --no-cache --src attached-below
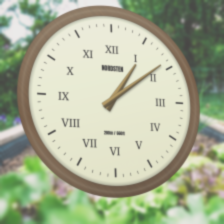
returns 1,09
